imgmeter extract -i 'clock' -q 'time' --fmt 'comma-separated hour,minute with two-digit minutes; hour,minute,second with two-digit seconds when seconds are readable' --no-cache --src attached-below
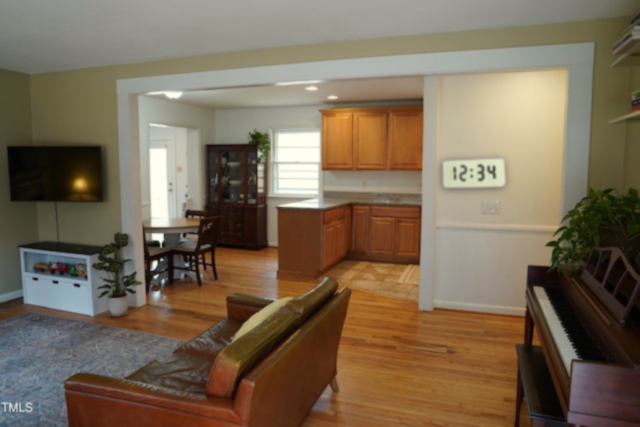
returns 12,34
